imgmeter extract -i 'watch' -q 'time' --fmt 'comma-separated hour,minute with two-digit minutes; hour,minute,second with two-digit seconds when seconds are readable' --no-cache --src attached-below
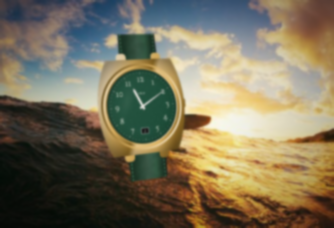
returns 11,10
